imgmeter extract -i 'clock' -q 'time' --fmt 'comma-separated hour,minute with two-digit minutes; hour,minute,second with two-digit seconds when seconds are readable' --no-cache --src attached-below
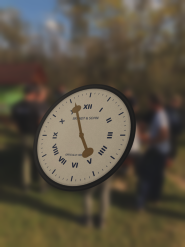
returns 4,56
